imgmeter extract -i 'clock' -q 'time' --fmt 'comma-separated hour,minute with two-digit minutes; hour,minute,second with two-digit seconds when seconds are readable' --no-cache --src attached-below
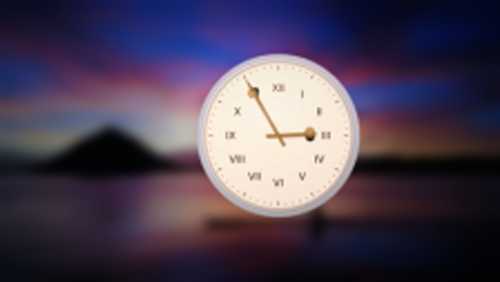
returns 2,55
